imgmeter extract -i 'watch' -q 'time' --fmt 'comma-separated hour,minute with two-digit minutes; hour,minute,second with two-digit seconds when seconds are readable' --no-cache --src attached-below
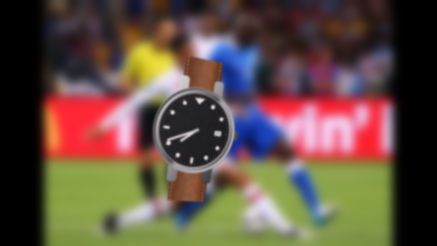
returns 7,41
